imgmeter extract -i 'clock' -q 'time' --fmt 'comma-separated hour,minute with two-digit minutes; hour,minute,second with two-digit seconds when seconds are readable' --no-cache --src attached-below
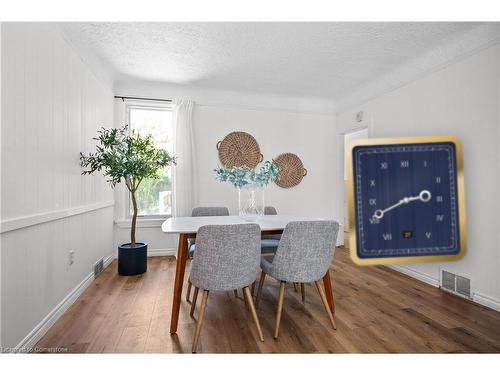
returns 2,41
